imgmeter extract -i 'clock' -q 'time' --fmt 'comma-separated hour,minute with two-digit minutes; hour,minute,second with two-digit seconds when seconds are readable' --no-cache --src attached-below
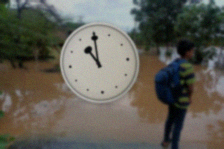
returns 11,00
